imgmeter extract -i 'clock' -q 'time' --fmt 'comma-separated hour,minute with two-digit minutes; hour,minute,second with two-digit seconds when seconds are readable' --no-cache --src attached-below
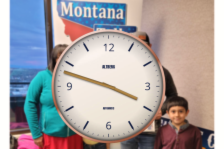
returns 3,48
